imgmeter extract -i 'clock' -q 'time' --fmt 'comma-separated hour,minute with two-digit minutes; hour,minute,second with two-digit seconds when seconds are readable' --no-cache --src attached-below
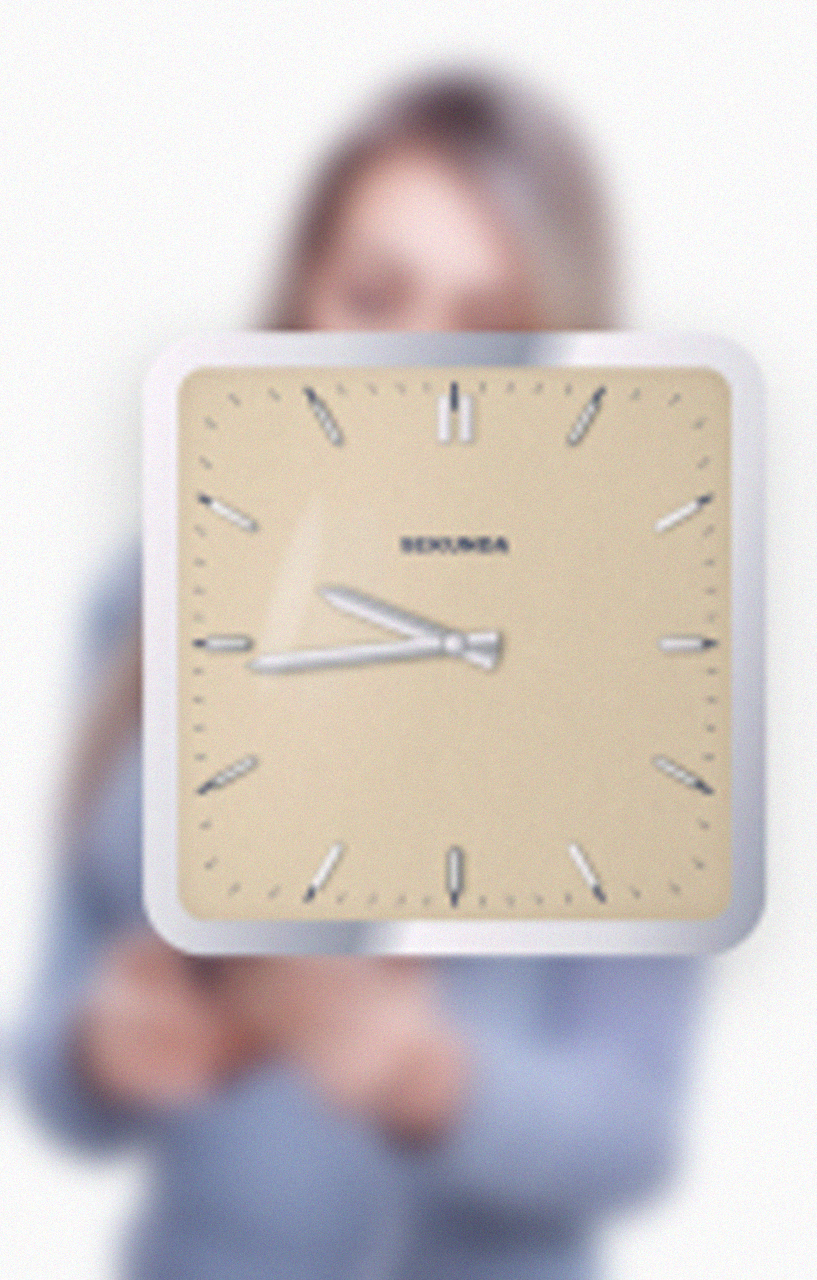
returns 9,44
